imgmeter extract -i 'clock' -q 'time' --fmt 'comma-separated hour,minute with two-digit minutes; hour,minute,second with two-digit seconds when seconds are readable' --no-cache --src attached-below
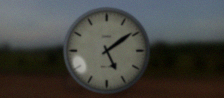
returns 5,09
